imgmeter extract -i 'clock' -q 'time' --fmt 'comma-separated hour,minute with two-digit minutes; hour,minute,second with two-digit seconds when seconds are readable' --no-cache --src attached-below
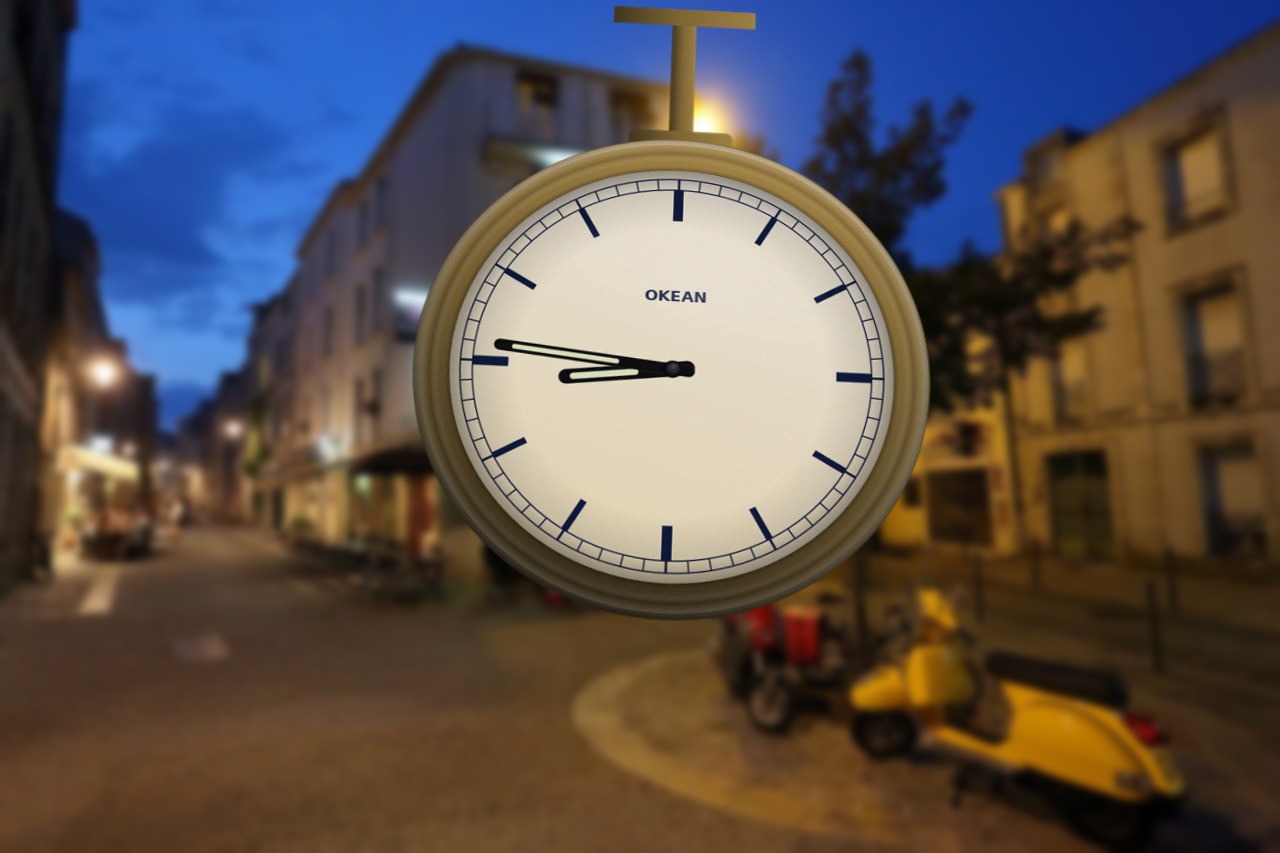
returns 8,46
